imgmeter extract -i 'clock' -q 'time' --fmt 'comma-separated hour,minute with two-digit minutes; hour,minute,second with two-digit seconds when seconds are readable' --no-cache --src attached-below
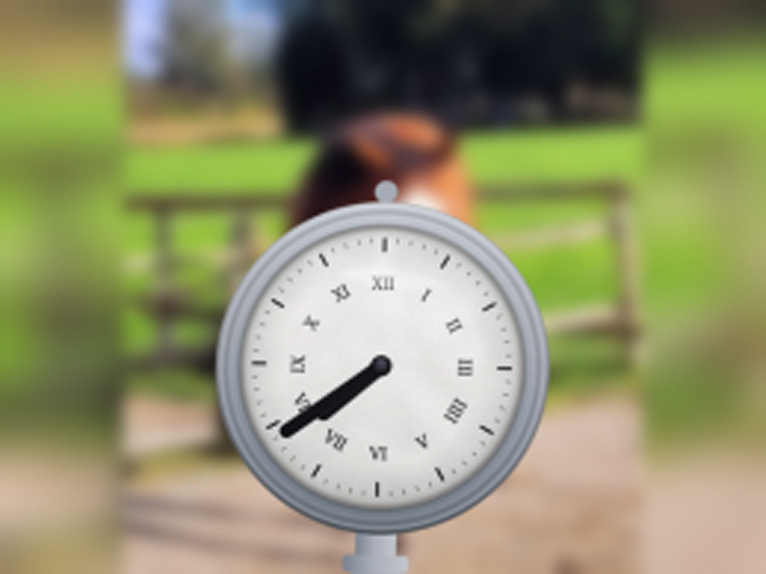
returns 7,39
